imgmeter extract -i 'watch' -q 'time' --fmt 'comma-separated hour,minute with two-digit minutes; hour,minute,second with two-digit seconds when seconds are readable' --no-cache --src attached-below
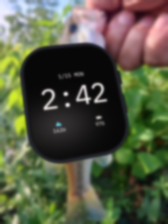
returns 2,42
